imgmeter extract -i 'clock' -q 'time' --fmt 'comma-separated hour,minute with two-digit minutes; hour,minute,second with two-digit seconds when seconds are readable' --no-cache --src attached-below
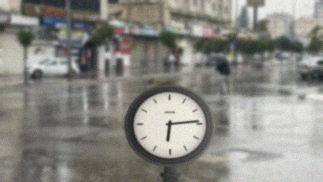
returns 6,14
